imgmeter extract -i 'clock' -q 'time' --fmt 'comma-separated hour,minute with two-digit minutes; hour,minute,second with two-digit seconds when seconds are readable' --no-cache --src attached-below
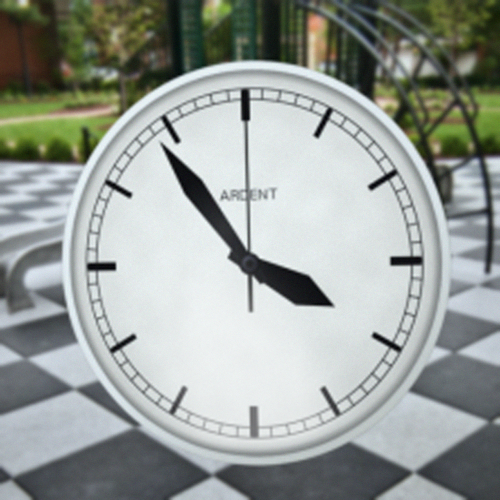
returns 3,54,00
